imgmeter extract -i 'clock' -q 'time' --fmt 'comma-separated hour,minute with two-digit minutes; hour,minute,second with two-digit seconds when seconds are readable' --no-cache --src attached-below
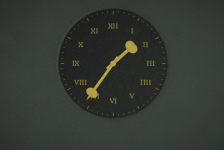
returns 1,36
